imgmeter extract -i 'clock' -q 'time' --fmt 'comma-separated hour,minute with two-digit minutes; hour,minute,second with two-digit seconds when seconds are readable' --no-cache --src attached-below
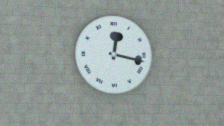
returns 12,17
